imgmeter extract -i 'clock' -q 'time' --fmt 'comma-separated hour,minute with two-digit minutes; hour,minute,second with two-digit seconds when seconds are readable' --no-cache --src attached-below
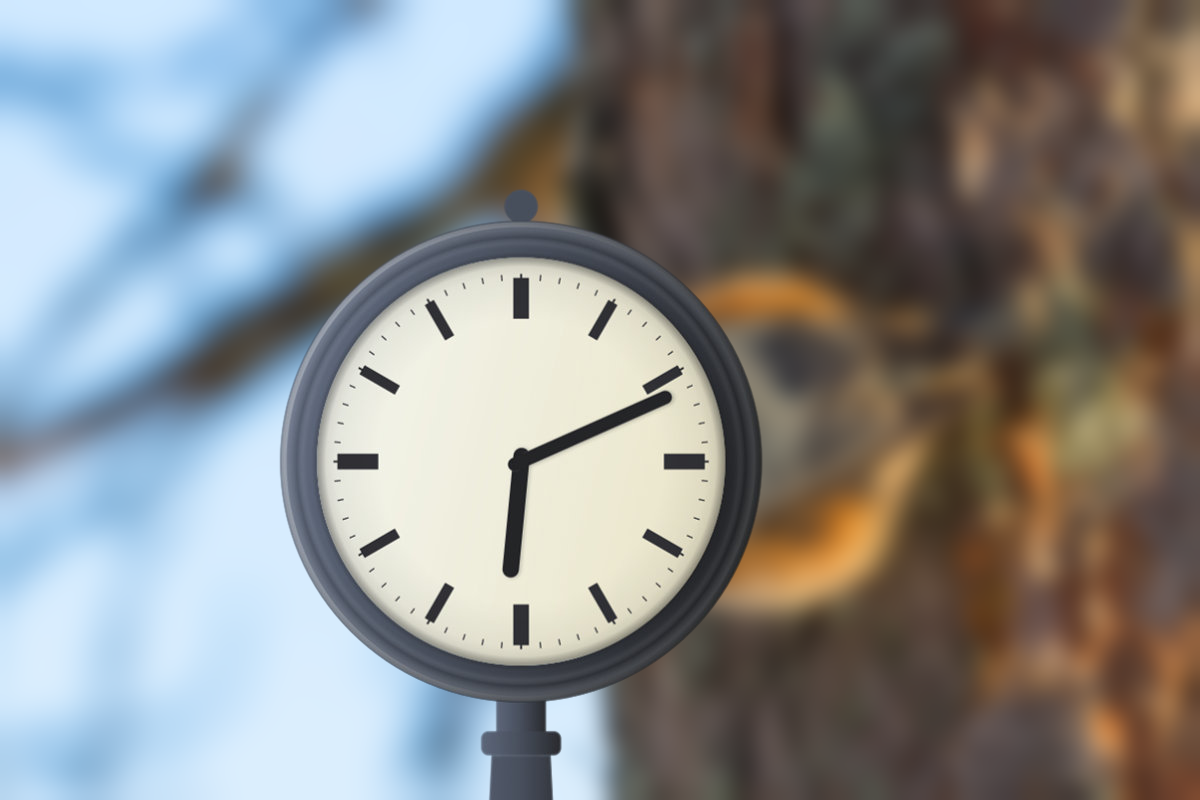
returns 6,11
